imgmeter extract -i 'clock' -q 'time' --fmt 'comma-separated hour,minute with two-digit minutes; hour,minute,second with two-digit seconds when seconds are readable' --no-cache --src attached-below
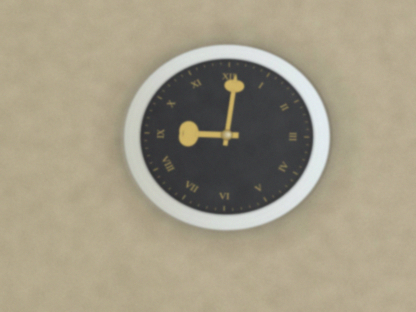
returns 9,01
